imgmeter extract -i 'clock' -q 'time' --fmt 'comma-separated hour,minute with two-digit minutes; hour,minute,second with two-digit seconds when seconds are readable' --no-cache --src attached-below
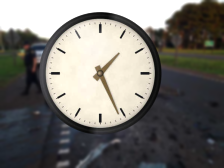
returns 1,26
